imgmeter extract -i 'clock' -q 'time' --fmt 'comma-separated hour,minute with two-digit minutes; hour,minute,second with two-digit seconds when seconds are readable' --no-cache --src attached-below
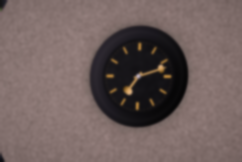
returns 7,12
